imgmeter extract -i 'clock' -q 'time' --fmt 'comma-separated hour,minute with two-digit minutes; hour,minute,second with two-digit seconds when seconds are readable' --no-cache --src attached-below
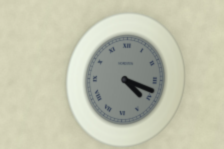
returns 4,18
